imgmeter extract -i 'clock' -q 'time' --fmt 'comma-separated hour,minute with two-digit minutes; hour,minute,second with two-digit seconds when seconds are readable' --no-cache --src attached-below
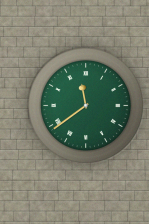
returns 11,39
